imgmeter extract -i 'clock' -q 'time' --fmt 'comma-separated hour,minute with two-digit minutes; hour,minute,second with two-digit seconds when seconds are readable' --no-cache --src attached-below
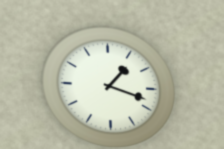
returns 1,18
